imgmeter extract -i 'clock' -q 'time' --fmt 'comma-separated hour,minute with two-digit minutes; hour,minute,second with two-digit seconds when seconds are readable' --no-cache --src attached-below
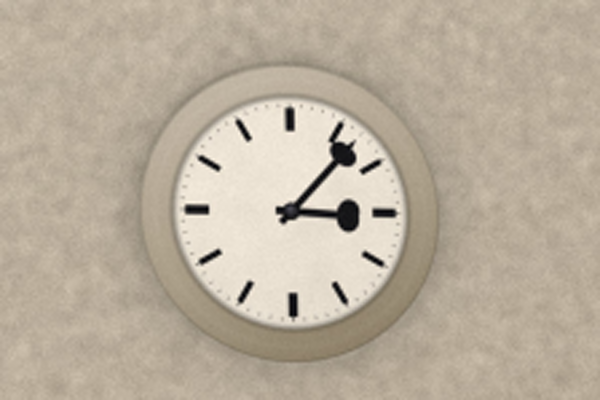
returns 3,07
